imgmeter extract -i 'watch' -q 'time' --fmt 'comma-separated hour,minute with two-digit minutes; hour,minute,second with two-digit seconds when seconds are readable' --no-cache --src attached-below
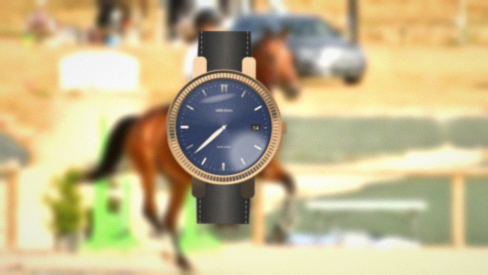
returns 7,38
